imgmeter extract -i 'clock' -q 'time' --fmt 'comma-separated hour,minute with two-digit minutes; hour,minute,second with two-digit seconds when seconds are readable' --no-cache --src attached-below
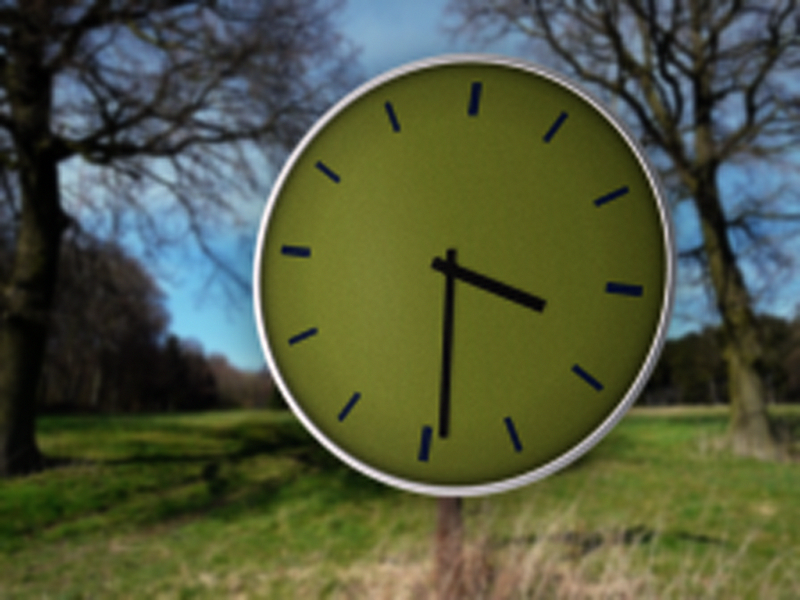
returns 3,29
